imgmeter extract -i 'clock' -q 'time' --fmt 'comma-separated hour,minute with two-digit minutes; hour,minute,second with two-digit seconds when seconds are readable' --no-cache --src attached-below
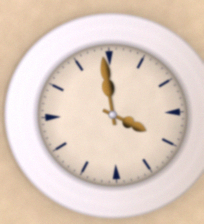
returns 3,59
